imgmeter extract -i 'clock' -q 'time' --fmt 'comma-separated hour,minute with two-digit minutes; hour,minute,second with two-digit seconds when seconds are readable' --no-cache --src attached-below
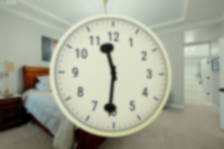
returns 11,31
